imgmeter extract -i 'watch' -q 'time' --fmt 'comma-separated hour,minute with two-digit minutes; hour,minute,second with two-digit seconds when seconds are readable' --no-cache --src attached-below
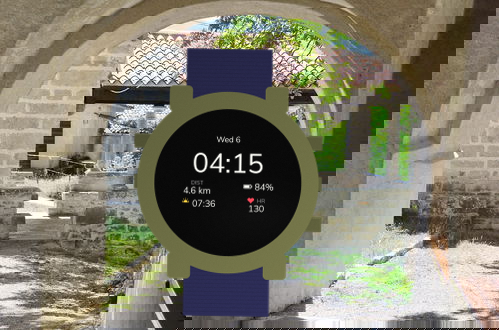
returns 4,15
